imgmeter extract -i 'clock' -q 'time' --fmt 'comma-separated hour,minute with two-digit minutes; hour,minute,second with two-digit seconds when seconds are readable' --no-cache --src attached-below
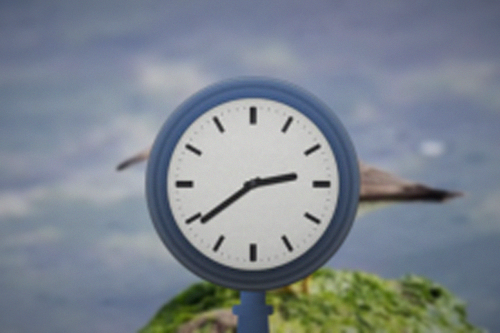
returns 2,39
